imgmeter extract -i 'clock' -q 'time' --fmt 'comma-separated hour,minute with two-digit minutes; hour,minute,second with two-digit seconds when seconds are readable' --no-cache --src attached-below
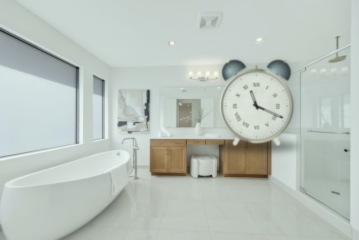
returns 11,19
